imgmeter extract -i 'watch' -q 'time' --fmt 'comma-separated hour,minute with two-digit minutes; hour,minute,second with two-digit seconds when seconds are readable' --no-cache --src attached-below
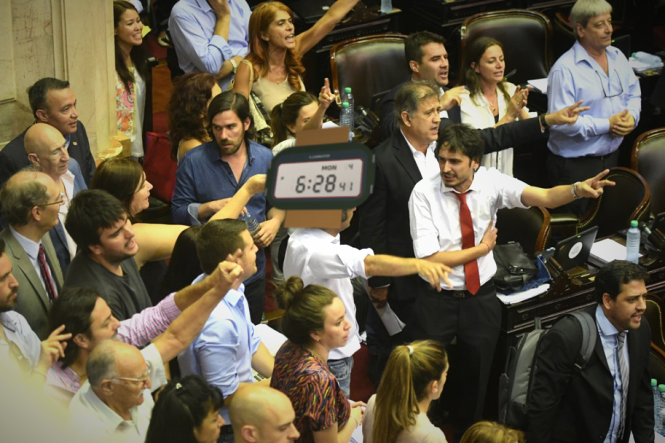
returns 6,28,41
